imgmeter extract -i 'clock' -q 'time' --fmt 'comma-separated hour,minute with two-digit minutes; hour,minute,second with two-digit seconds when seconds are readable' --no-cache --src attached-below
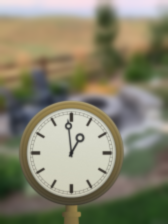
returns 12,59
